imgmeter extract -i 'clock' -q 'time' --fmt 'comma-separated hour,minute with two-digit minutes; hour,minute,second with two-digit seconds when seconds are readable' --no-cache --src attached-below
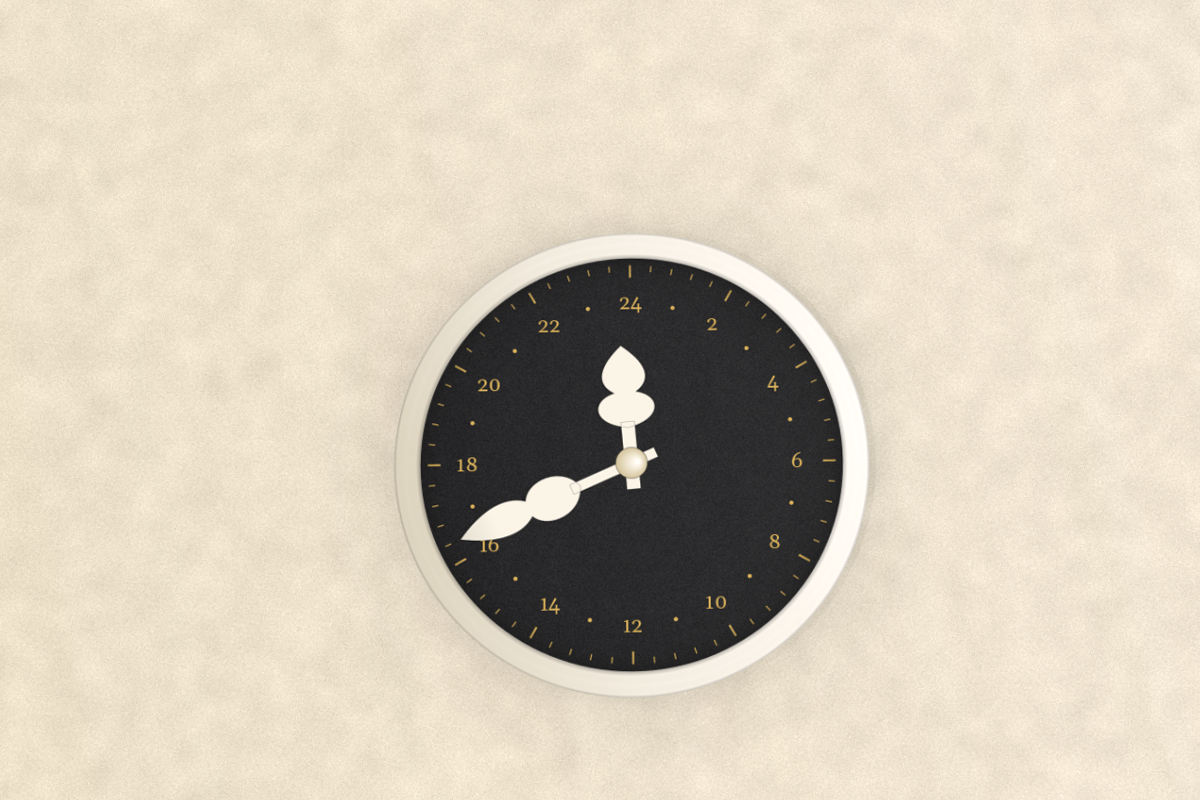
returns 23,41
